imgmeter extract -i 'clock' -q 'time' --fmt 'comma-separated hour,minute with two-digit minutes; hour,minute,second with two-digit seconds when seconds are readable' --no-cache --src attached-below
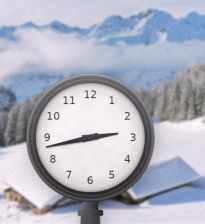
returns 2,43
